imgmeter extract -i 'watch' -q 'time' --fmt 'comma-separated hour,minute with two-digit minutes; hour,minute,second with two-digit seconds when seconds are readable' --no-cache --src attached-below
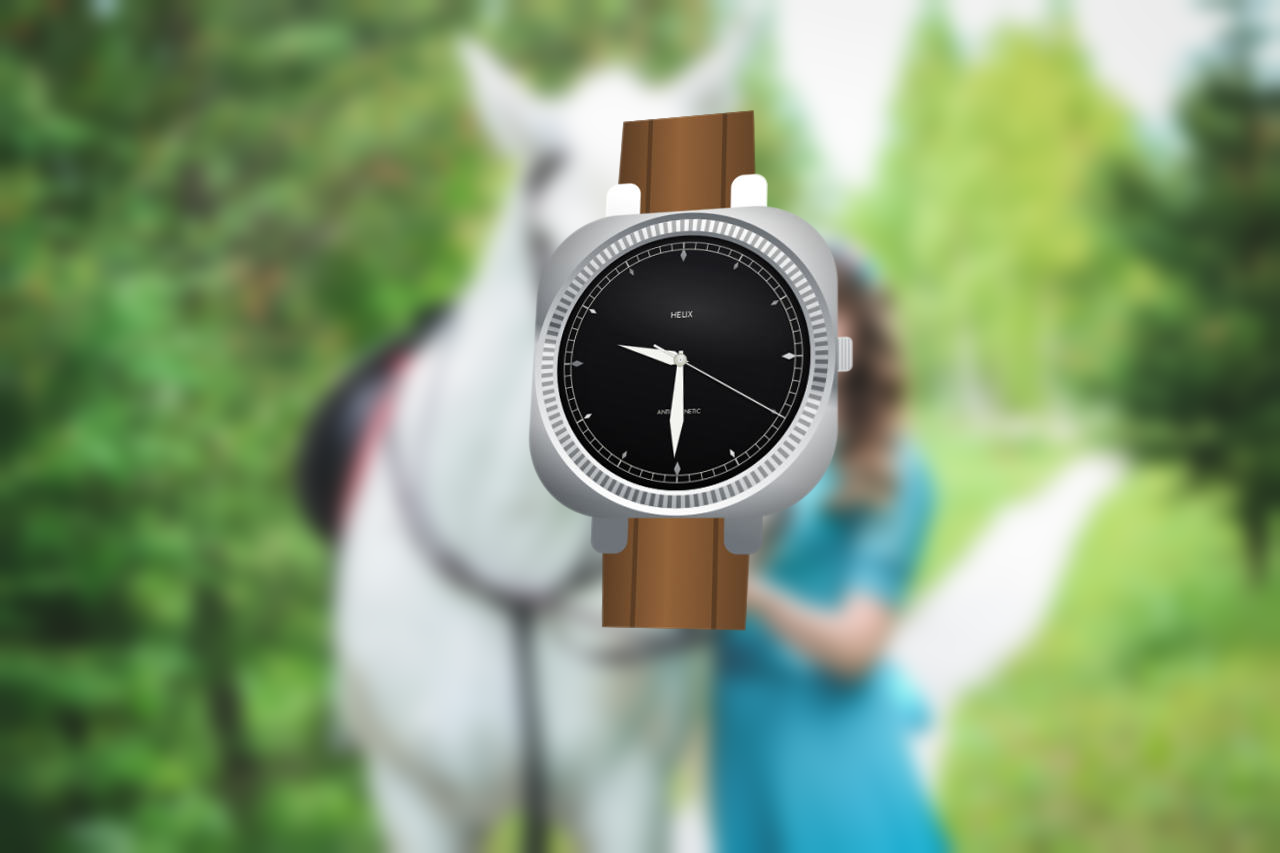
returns 9,30,20
